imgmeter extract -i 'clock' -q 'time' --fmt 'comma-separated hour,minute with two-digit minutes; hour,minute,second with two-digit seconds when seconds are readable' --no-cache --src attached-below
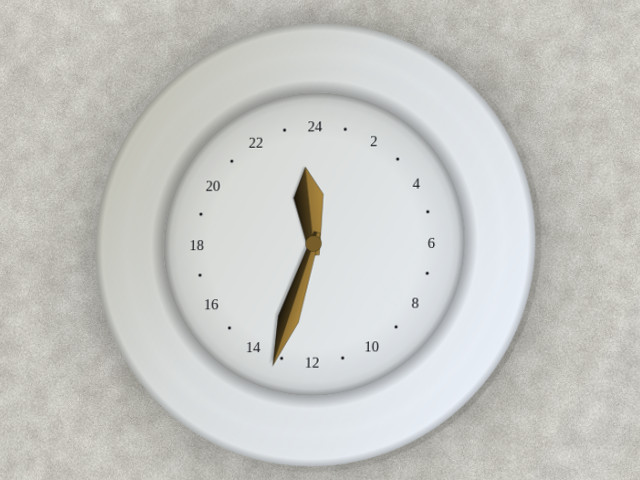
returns 23,33
